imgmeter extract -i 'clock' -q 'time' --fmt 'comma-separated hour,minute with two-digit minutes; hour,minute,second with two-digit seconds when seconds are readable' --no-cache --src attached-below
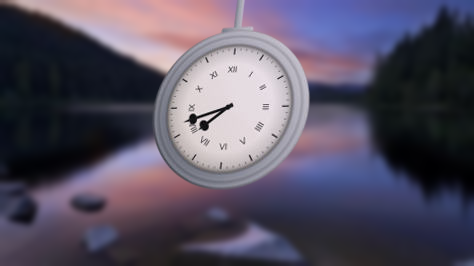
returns 7,42
